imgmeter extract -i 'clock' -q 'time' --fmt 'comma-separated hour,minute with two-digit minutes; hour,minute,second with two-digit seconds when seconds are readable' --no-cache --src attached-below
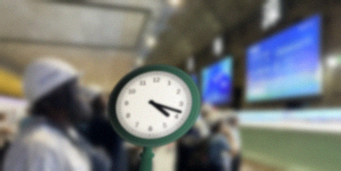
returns 4,18
